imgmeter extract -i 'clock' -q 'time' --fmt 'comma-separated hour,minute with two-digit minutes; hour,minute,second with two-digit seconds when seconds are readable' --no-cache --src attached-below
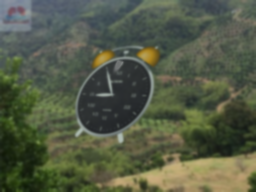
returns 8,55
